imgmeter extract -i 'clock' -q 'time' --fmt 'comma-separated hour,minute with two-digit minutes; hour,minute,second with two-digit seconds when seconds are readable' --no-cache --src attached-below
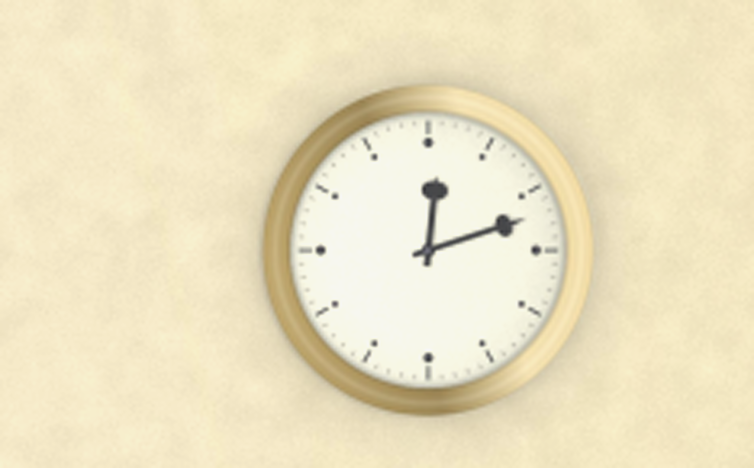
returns 12,12
